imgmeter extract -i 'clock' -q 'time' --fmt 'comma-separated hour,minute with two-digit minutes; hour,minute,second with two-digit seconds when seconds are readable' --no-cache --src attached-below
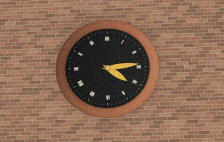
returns 4,14
